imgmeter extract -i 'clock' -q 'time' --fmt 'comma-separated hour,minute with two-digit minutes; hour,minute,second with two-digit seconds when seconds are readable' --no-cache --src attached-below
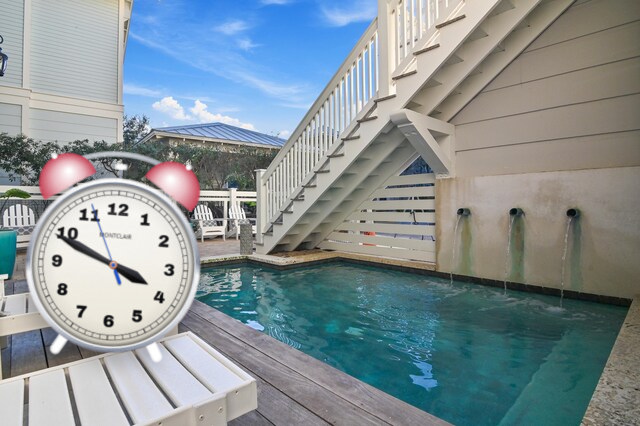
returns 3,48,56
